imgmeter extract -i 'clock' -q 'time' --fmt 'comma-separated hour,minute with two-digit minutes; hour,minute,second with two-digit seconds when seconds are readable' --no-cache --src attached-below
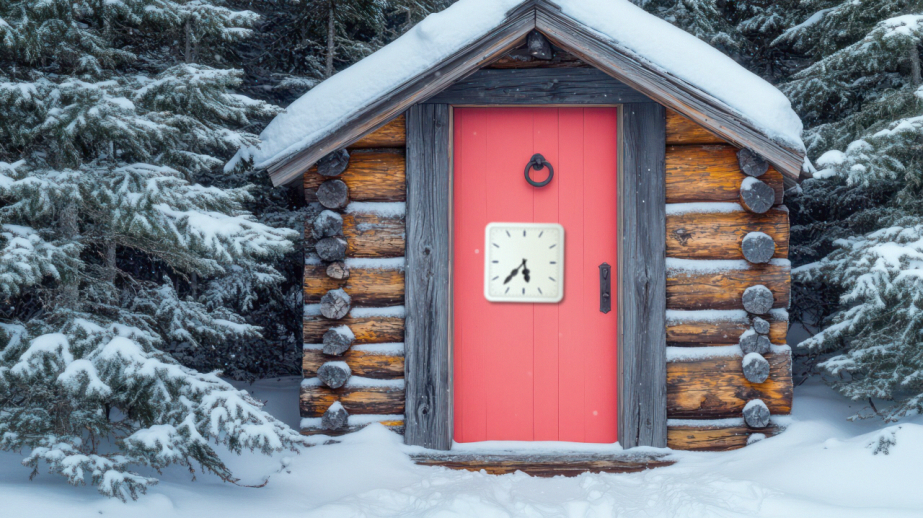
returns 5,37
